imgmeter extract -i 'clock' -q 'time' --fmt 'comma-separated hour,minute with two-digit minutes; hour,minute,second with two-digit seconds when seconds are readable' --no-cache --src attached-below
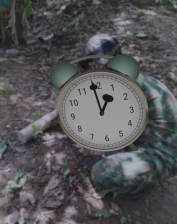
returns 12,59
